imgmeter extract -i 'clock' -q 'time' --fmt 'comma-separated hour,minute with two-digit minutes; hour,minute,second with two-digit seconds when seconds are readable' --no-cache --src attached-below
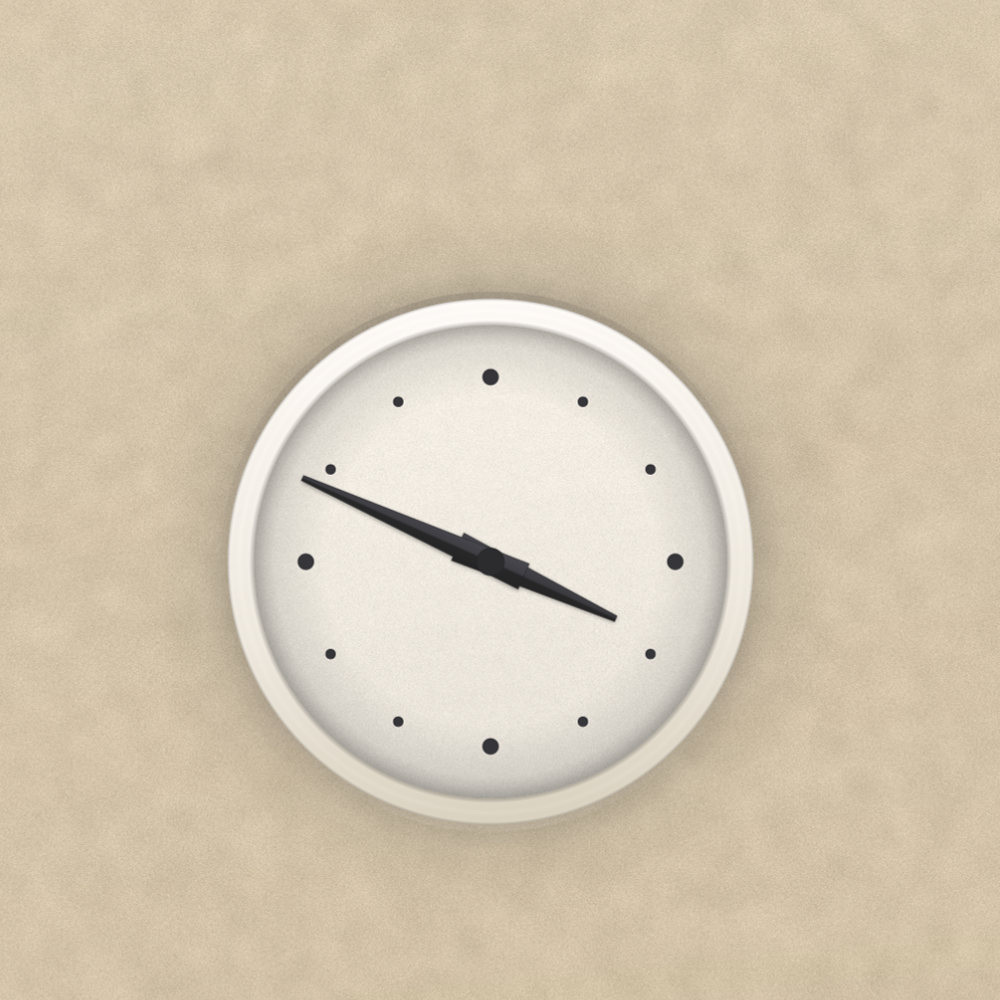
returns 3,49
